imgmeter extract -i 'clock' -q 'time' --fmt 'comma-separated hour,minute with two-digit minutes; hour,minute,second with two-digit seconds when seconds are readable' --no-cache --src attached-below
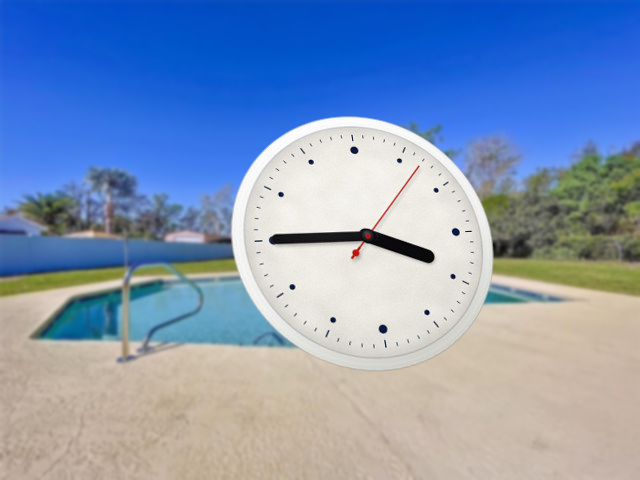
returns 3,45,07
